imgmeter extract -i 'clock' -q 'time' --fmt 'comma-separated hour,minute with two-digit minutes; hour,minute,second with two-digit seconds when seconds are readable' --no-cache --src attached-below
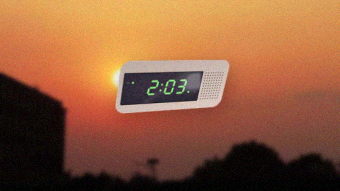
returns 2,03
